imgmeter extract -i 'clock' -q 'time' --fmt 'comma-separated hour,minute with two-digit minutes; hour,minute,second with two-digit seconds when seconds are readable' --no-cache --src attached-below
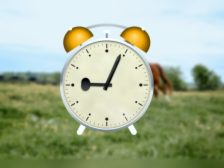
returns 9,04
